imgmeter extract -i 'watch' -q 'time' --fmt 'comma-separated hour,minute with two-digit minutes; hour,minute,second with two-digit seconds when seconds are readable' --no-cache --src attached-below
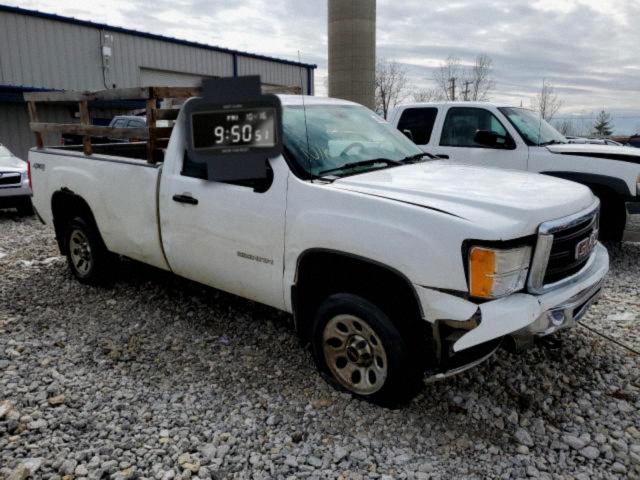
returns 9,50
